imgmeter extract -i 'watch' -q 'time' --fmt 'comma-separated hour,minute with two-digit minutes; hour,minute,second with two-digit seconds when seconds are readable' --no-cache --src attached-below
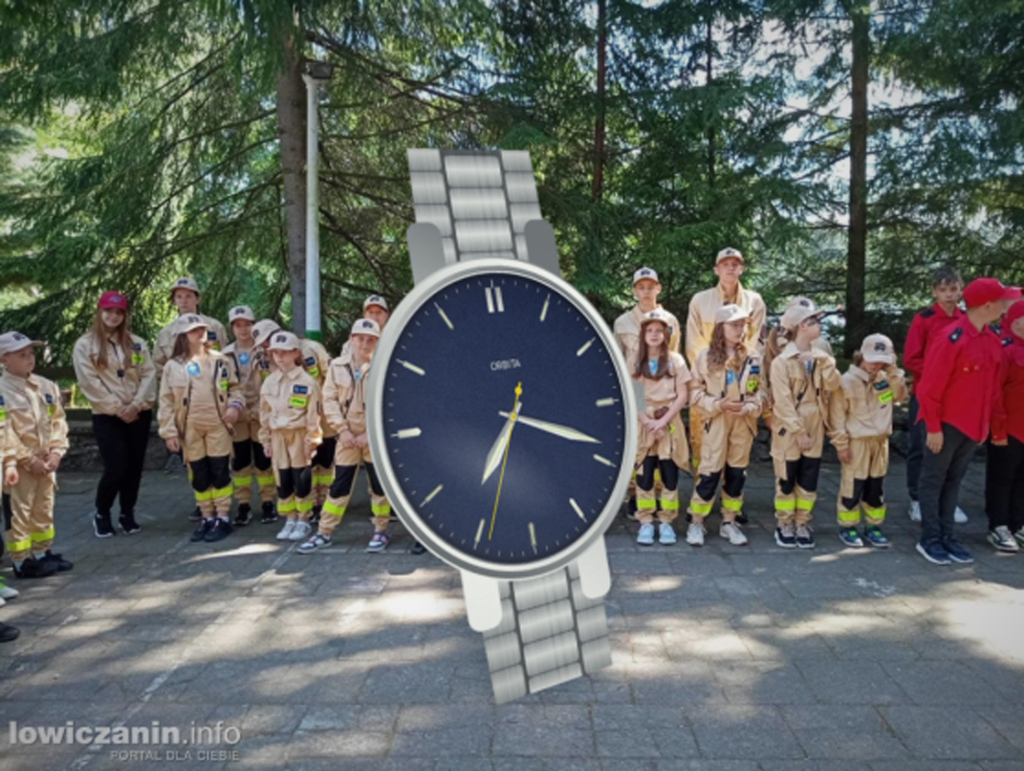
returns 7,18,34
